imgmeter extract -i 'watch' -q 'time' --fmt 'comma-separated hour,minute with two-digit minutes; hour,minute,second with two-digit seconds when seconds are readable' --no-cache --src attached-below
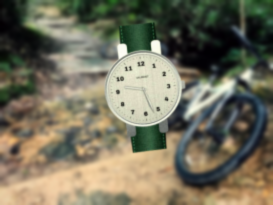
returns 9,27
